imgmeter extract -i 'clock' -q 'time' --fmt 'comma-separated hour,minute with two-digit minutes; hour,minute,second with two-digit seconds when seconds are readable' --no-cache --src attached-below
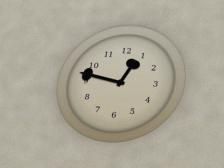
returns 12,47
